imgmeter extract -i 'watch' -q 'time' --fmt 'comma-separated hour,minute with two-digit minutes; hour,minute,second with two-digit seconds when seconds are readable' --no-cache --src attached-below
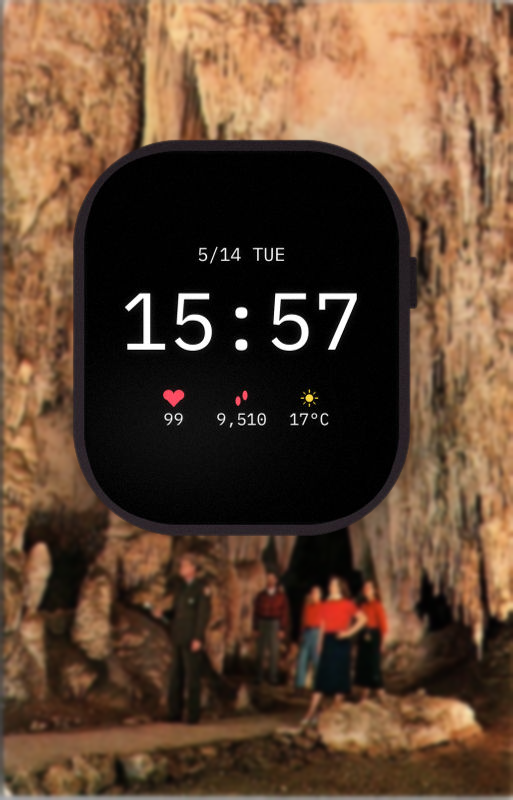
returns 15,57
